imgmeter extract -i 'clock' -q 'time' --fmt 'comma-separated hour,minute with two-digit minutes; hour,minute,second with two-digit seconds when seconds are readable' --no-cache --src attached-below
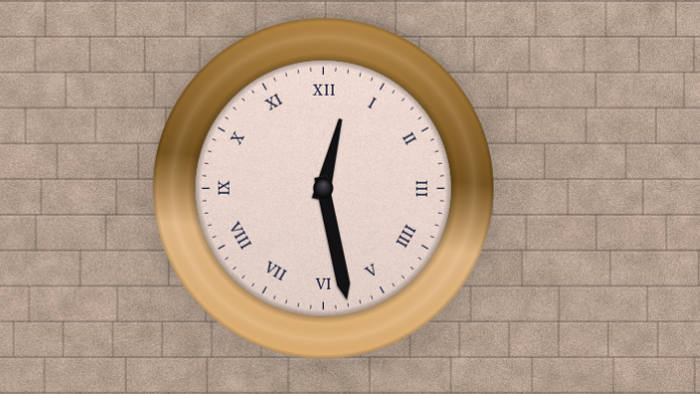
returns 12,28
